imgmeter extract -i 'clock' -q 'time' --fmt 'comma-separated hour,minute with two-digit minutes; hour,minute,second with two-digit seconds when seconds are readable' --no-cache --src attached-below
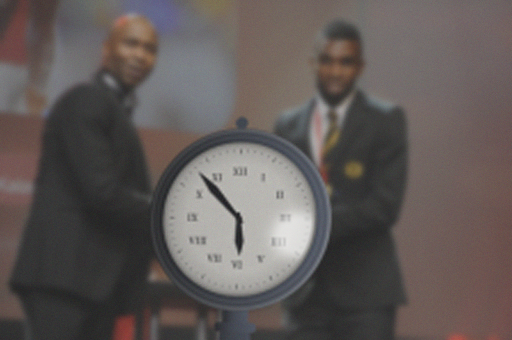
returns 5,53
